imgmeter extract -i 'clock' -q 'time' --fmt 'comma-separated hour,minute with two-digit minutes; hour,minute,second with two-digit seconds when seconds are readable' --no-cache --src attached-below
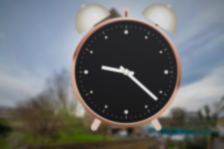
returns 9,22
